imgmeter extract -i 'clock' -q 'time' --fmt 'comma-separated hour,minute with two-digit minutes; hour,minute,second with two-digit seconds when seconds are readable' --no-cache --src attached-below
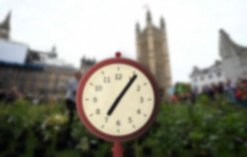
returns 7,06
